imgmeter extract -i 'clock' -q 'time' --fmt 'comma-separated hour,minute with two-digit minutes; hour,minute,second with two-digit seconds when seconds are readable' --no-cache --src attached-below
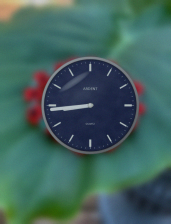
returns 8,44
